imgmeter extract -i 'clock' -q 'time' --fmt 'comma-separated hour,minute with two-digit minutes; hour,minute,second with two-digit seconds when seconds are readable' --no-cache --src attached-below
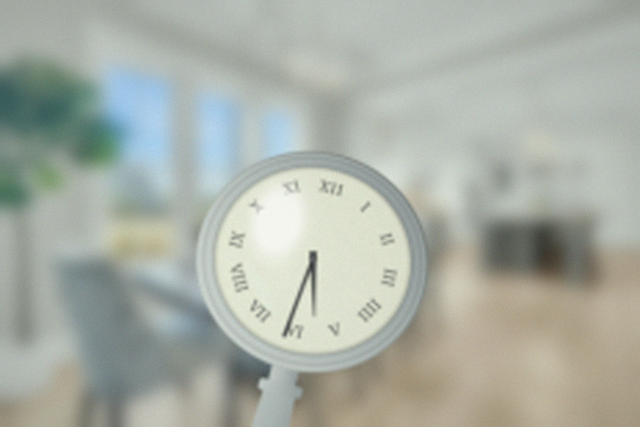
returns 5,31
